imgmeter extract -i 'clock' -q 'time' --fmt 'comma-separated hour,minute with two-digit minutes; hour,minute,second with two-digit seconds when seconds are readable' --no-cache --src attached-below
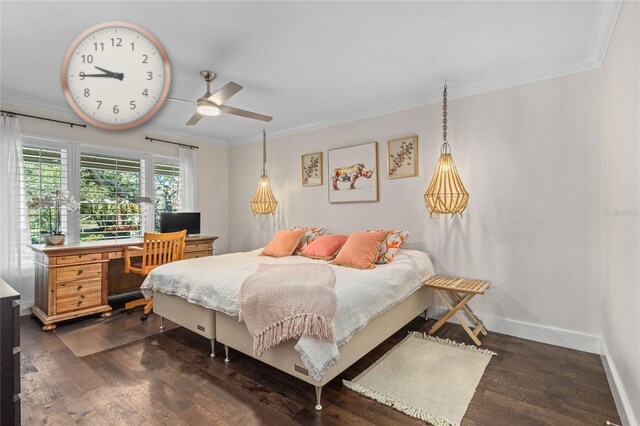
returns 9,45
